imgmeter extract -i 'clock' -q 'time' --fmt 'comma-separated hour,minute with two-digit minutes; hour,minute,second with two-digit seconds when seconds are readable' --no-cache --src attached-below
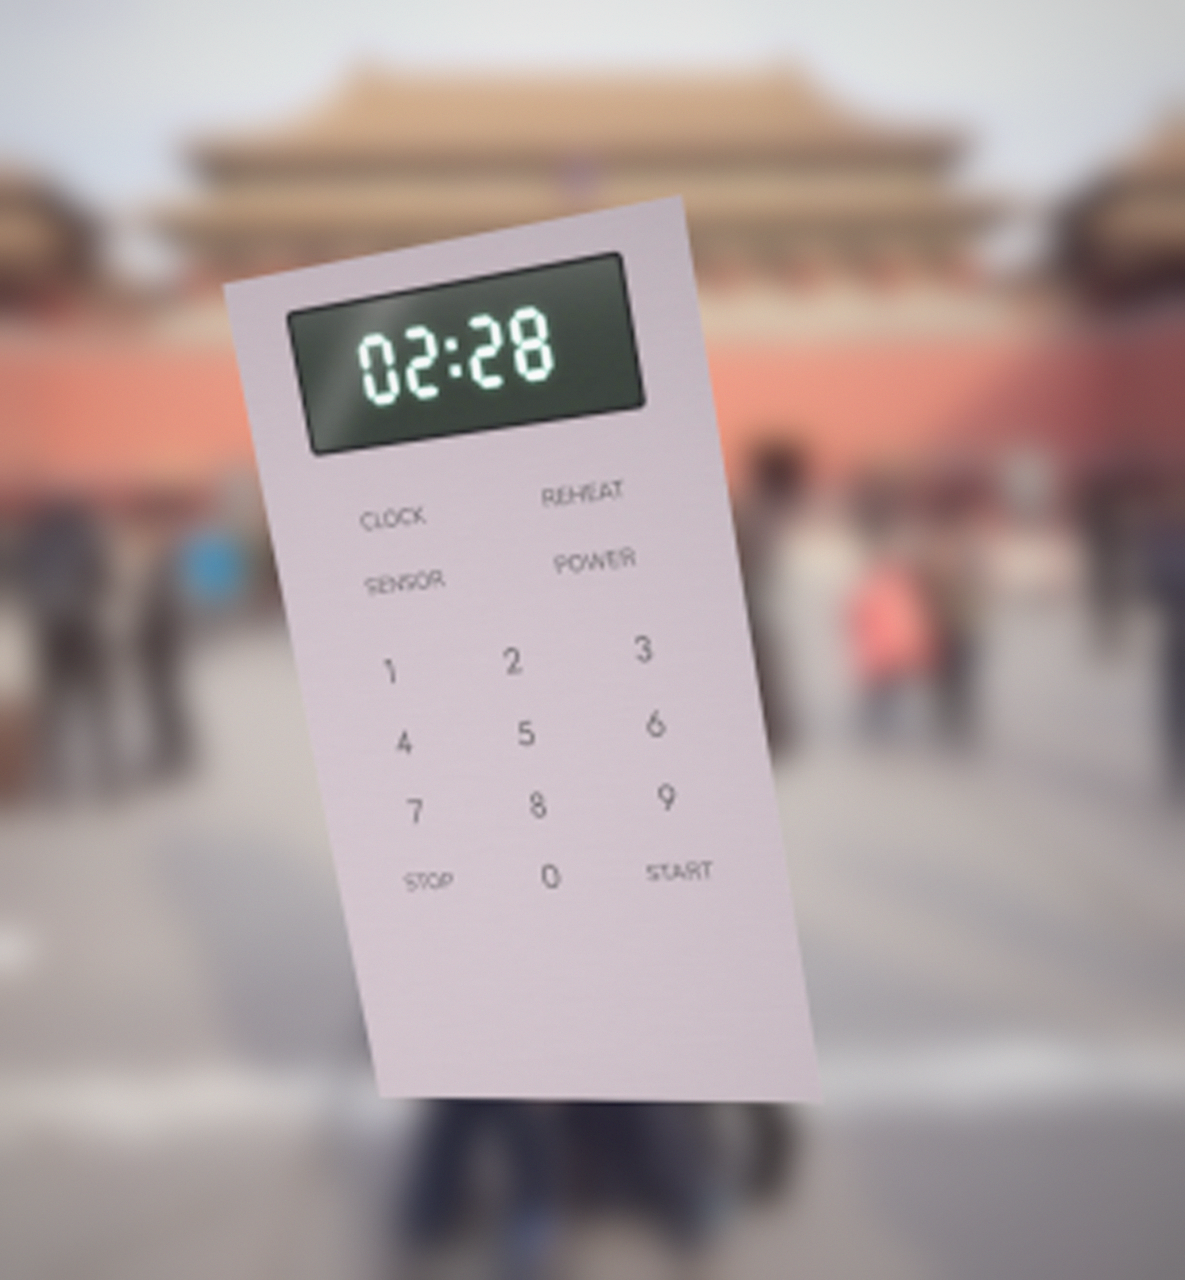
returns 2,28
